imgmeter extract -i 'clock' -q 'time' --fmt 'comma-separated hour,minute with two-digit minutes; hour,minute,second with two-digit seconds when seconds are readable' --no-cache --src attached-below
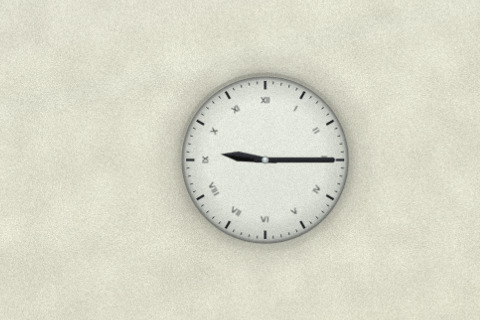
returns 9,15
